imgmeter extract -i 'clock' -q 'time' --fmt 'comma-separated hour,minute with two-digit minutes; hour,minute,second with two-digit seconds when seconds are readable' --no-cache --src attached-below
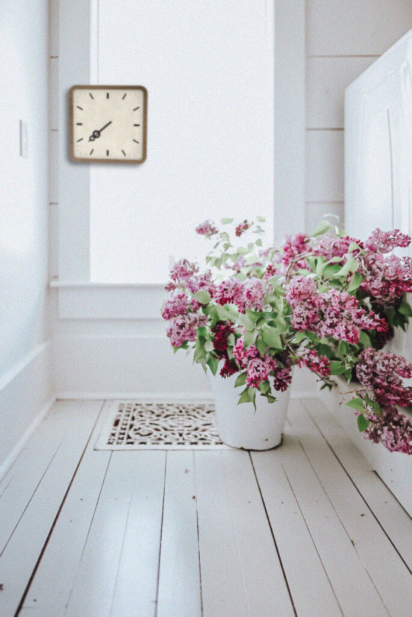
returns 7,38
